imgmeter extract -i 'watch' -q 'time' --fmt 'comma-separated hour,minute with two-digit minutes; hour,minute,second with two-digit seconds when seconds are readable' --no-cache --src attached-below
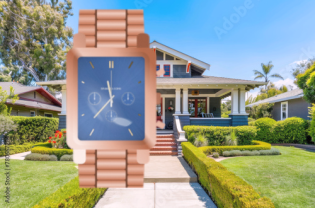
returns 11,37
